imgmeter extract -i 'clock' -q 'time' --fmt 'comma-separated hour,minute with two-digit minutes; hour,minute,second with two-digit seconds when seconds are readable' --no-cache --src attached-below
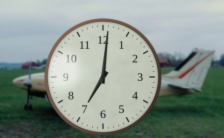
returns 7,01
